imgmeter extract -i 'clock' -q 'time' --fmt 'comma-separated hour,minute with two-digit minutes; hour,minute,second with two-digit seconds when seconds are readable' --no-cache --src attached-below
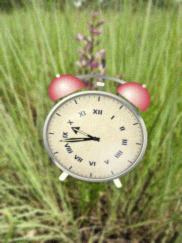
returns 9,43
